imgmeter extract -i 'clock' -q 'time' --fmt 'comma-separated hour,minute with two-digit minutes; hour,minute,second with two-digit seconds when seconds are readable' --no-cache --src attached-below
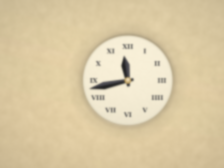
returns 11,43
